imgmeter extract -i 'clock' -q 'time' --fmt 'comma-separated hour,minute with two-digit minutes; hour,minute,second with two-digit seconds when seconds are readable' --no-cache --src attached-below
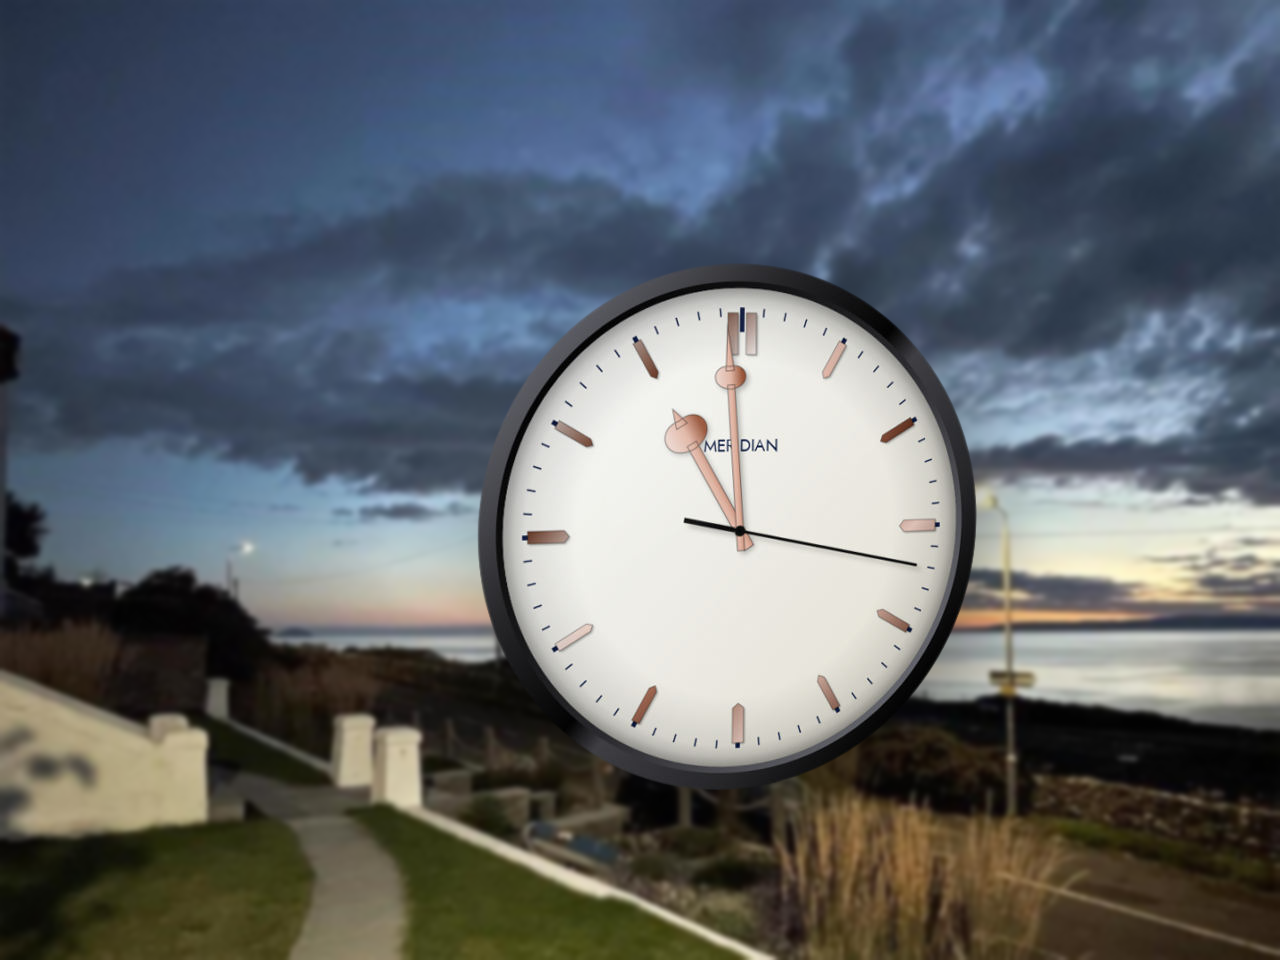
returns 10,59,17
